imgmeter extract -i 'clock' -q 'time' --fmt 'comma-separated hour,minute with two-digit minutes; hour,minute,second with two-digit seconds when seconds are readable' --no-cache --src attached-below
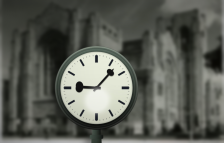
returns 9,07
